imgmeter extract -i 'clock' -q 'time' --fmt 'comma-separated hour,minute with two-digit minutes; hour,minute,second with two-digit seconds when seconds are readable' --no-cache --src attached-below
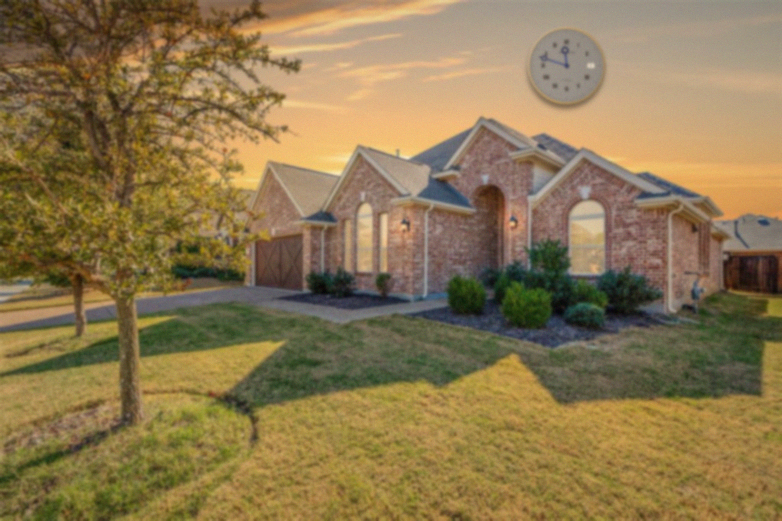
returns 11,48
